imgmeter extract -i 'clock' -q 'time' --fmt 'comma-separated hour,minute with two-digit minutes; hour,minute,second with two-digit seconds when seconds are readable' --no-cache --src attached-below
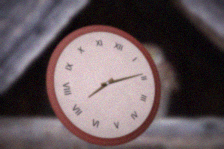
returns 7,09
